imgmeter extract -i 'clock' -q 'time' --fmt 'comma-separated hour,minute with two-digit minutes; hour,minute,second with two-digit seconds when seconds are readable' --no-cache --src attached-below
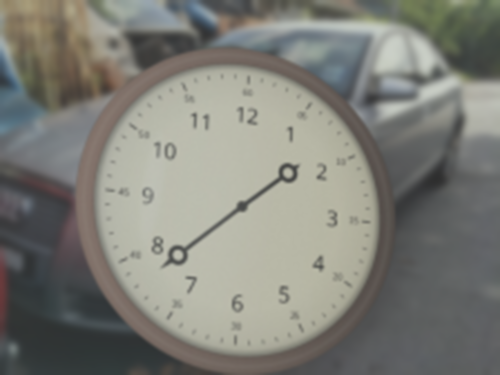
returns 1,38
